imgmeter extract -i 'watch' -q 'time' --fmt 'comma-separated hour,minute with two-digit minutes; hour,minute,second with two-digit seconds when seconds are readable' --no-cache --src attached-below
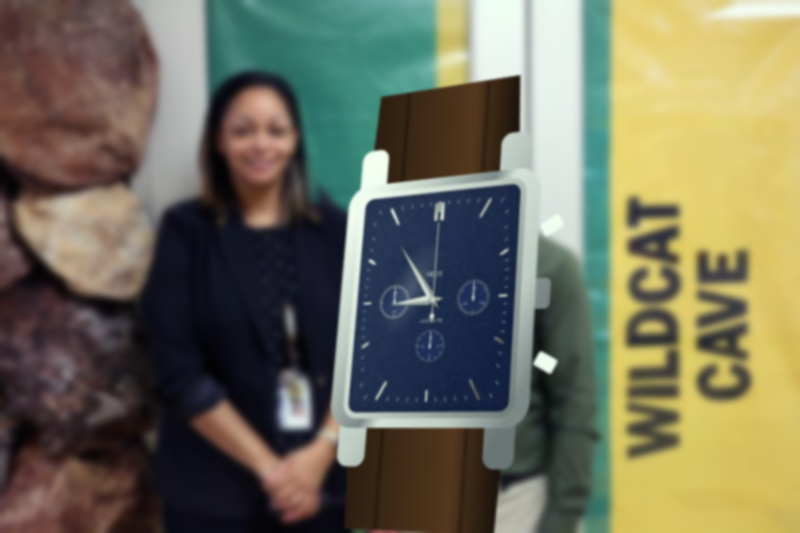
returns 8,54
